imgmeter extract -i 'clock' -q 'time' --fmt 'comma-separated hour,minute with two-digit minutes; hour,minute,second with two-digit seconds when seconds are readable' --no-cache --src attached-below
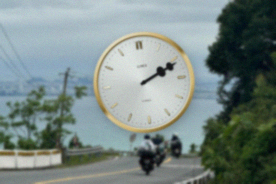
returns 2,11
